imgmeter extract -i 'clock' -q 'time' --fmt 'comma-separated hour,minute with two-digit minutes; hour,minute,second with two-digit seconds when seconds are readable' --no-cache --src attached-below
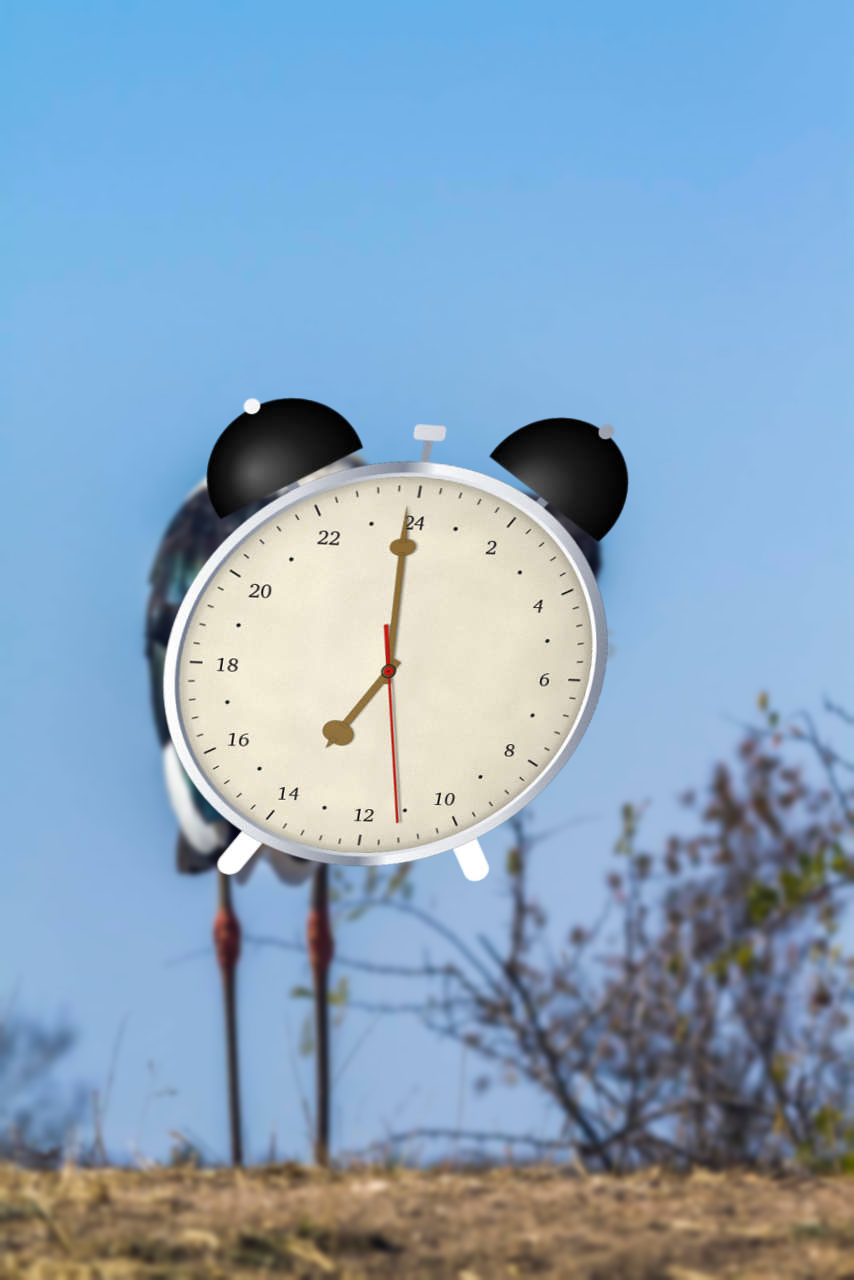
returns 13,59,28
